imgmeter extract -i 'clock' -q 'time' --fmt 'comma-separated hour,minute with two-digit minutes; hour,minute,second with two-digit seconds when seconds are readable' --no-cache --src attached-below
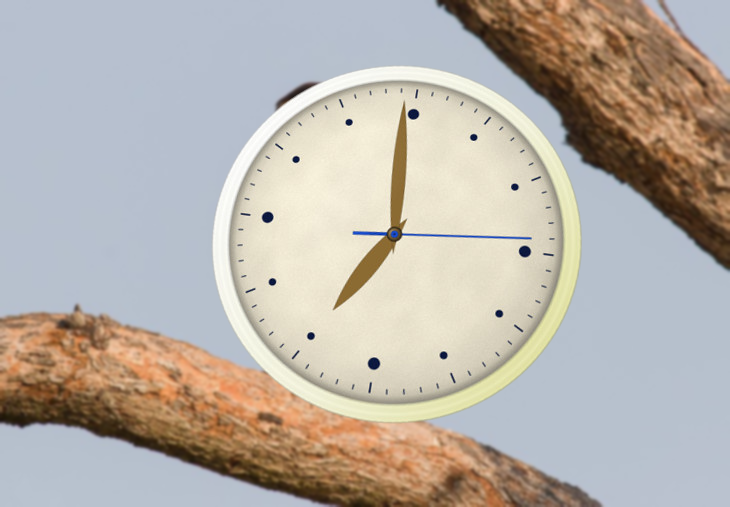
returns 6,59,14
